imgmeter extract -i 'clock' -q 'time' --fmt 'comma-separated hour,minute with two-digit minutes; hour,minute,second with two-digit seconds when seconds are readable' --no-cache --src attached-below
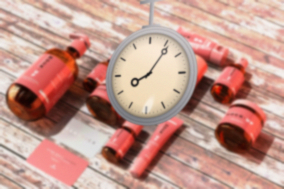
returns 8,06
